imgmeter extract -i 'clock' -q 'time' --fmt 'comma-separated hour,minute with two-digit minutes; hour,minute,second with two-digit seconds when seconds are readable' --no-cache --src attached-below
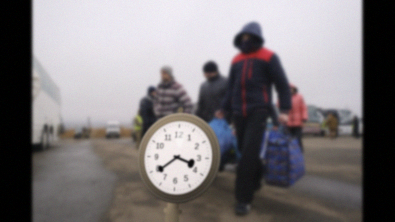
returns 3,39
